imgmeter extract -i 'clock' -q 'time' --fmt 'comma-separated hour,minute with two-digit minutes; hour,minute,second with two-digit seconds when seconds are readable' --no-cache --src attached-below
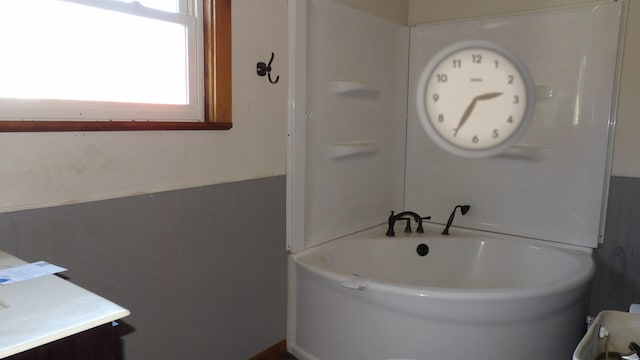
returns 2,35
